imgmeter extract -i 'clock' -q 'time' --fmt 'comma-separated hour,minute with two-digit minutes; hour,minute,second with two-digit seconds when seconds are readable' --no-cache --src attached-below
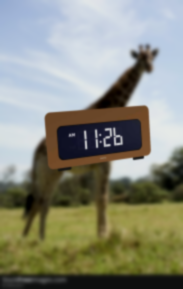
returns 11,26
